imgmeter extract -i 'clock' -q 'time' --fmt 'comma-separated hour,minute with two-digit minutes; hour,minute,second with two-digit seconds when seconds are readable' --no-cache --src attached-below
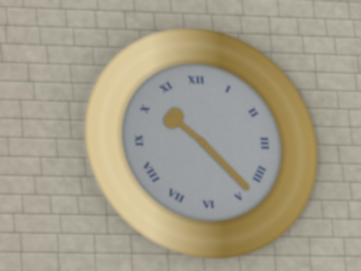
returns 10,23
